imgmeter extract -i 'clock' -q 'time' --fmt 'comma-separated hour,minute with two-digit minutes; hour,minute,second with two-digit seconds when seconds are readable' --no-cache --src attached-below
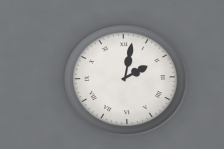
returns 2,02
